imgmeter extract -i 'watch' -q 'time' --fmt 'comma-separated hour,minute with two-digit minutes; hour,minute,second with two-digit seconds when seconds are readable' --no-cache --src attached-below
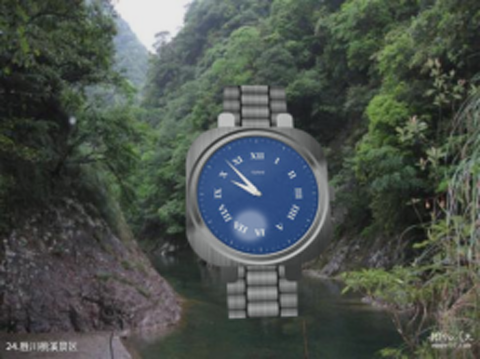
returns 9,53
